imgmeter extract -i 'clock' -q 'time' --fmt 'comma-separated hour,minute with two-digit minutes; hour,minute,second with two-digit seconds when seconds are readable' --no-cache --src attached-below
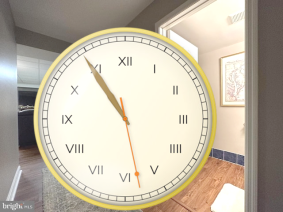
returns 10,54,28
